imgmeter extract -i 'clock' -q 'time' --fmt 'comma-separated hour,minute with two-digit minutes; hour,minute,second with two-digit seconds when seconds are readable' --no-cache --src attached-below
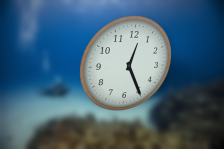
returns 12,25
